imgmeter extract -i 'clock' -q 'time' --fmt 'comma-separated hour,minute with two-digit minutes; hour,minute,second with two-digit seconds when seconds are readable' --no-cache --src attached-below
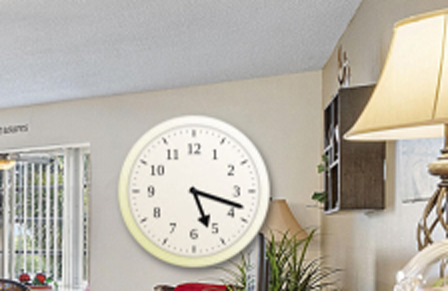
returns 5,18
